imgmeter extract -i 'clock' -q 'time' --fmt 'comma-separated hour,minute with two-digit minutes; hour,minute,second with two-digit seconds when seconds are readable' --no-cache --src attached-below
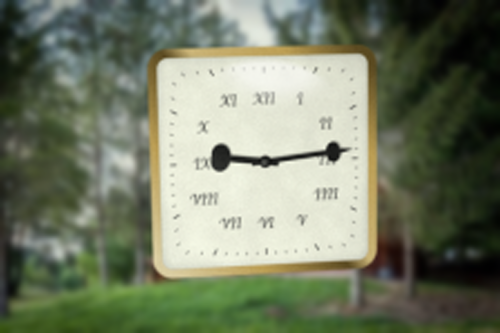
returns 9,14
